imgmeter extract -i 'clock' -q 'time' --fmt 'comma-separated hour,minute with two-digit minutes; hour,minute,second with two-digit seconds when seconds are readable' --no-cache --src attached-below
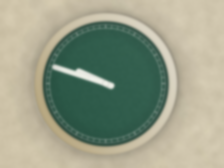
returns 9,48
